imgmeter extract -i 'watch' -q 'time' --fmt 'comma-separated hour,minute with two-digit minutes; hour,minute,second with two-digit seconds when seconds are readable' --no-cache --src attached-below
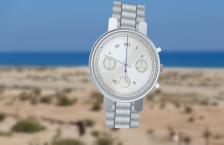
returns 5,48
